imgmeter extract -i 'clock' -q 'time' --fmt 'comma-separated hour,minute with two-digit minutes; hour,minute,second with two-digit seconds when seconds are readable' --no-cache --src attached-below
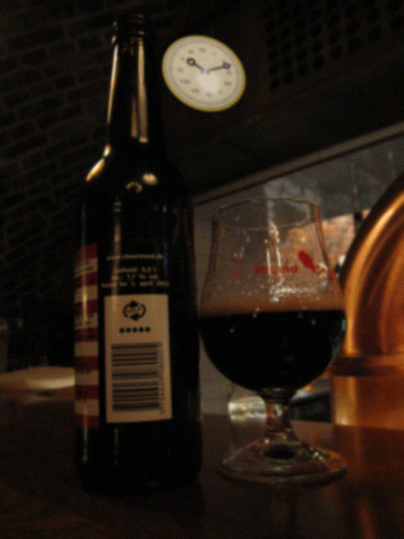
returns 10,12
